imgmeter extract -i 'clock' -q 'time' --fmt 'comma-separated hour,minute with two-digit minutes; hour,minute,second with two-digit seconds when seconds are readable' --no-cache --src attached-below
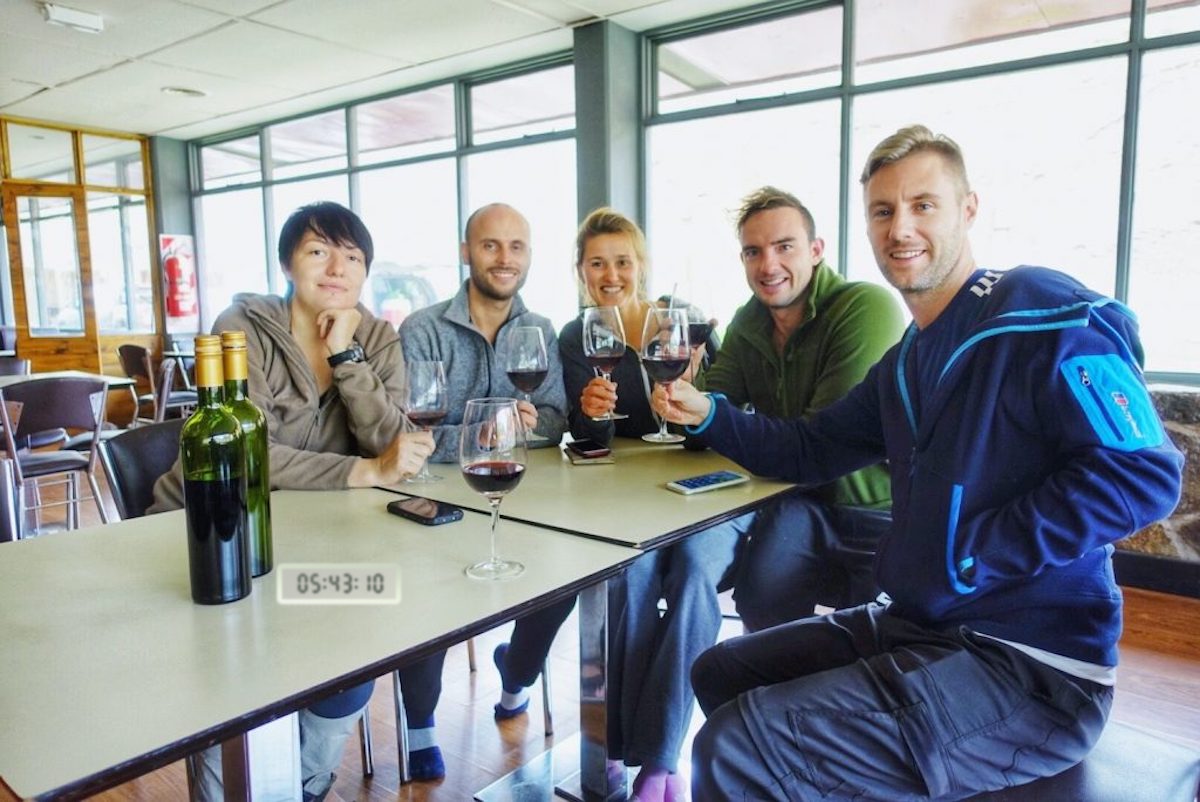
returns 5,43,10
